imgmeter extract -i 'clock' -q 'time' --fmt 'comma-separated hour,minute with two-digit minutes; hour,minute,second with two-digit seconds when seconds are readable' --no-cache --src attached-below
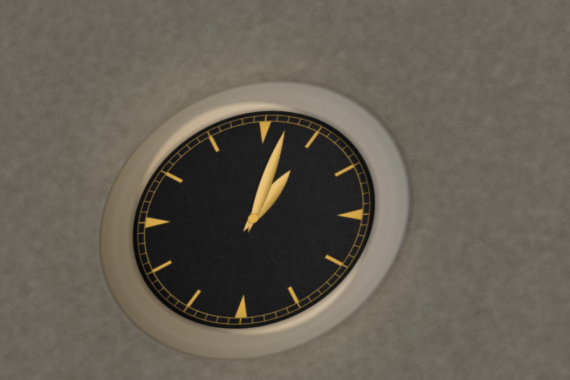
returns 1,02
